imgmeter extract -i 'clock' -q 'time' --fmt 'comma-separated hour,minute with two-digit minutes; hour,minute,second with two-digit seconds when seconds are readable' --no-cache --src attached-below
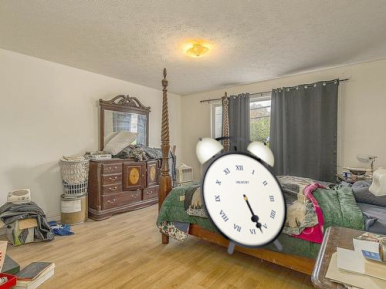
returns 5,27
